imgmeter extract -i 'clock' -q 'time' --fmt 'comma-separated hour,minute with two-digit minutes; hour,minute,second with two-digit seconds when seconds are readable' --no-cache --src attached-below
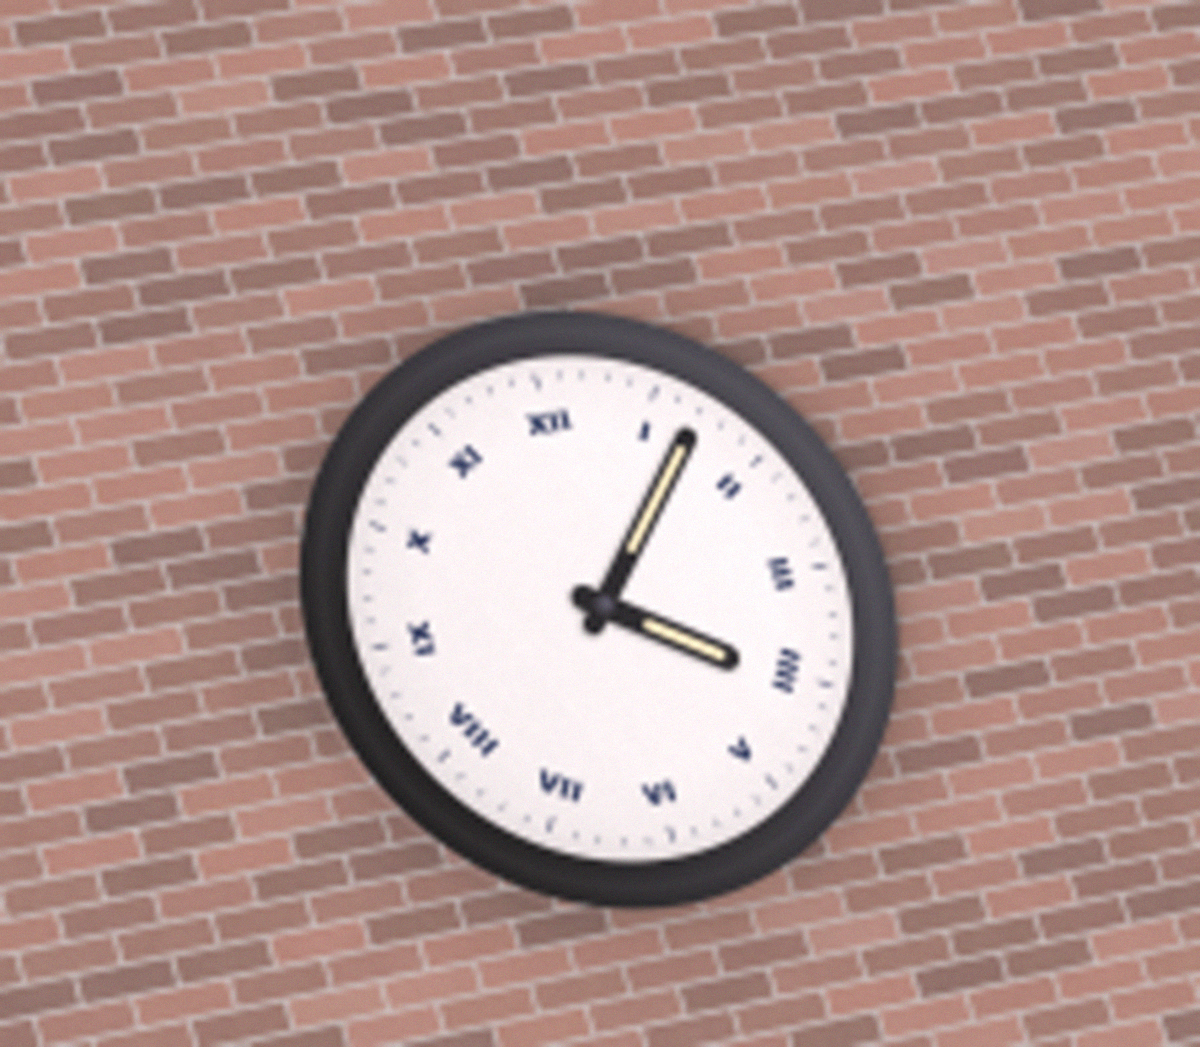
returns 4,07
